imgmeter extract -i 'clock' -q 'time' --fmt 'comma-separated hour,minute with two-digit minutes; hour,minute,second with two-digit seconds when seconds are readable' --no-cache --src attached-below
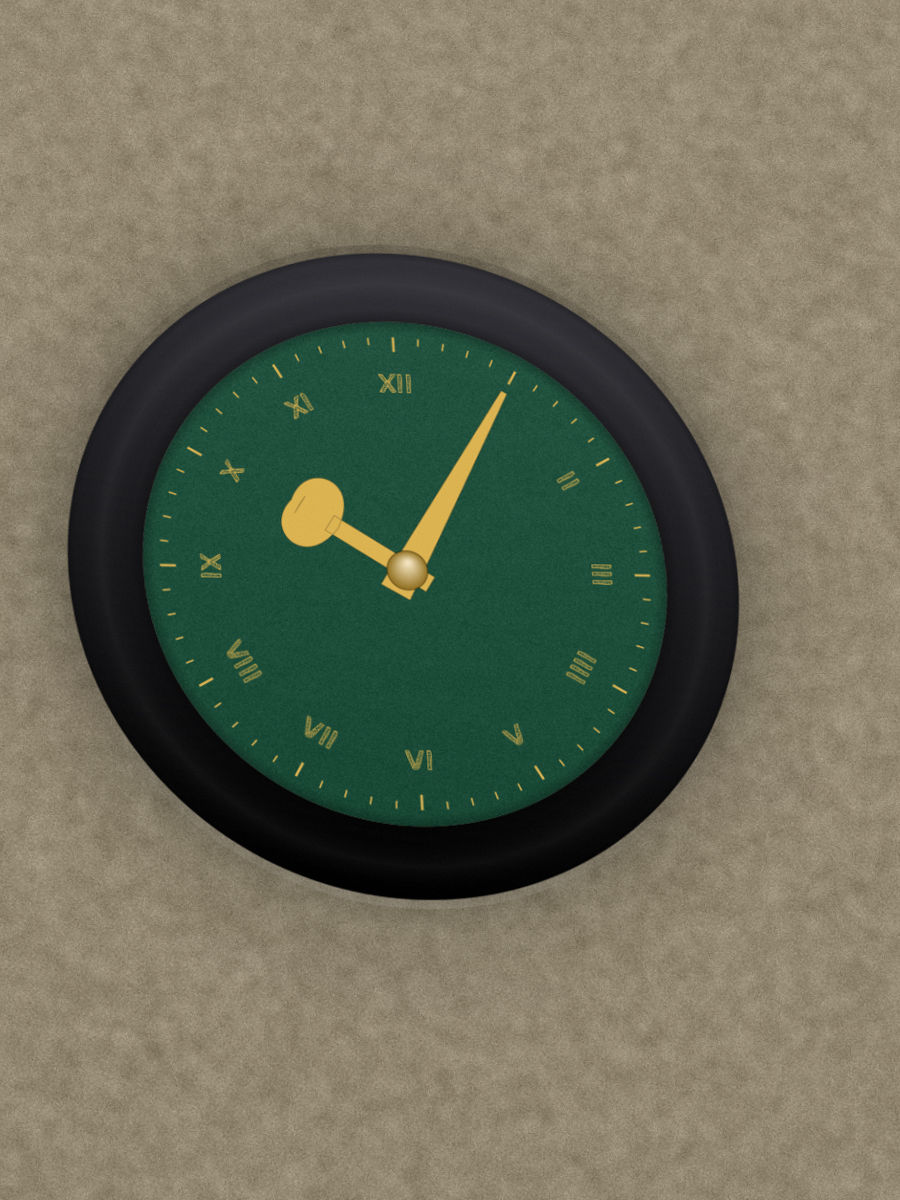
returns 10,05
